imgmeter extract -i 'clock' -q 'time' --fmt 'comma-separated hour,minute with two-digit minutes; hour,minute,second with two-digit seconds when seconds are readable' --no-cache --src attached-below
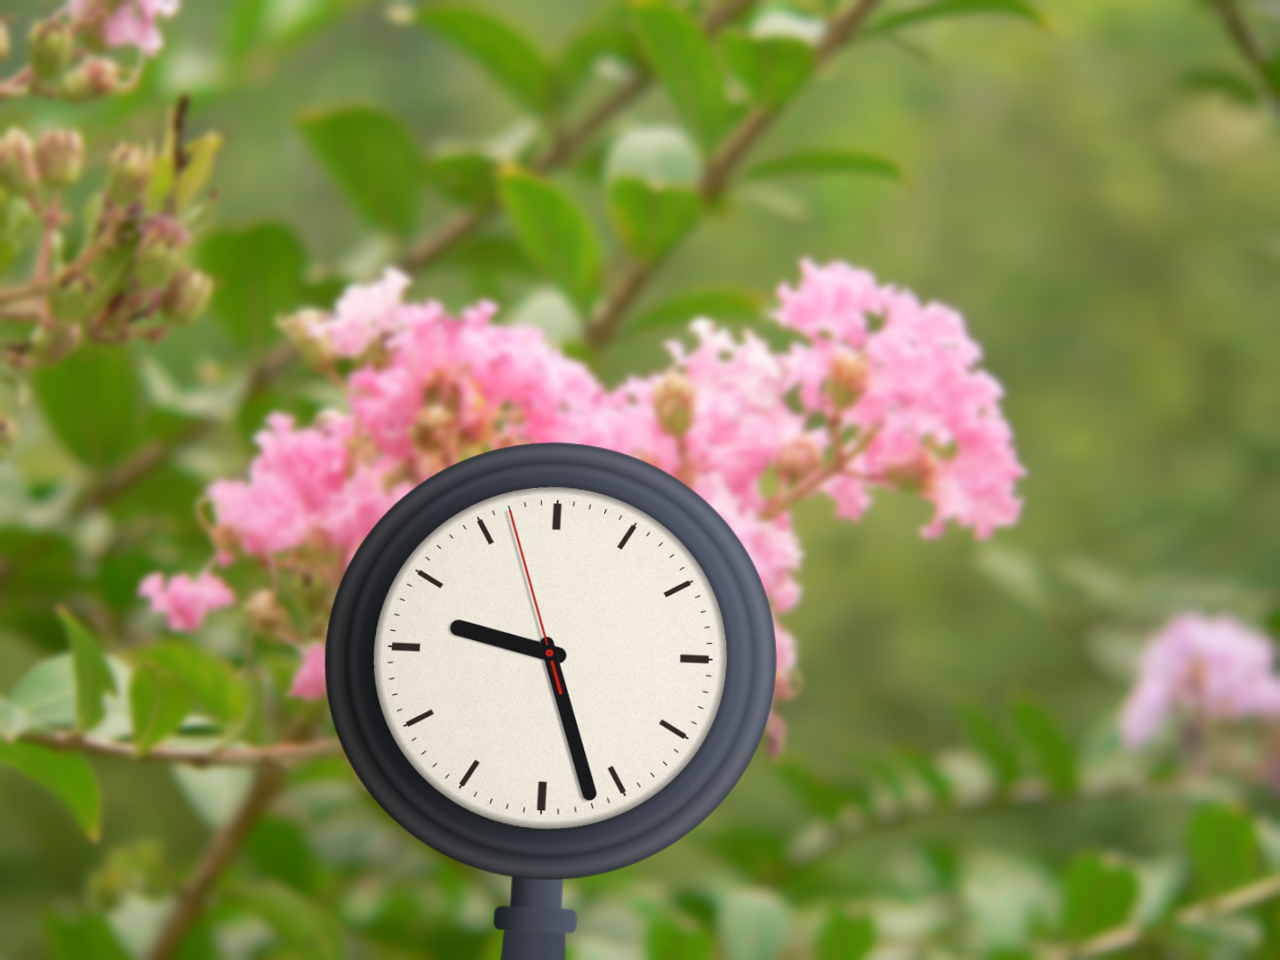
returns 9,26,57
